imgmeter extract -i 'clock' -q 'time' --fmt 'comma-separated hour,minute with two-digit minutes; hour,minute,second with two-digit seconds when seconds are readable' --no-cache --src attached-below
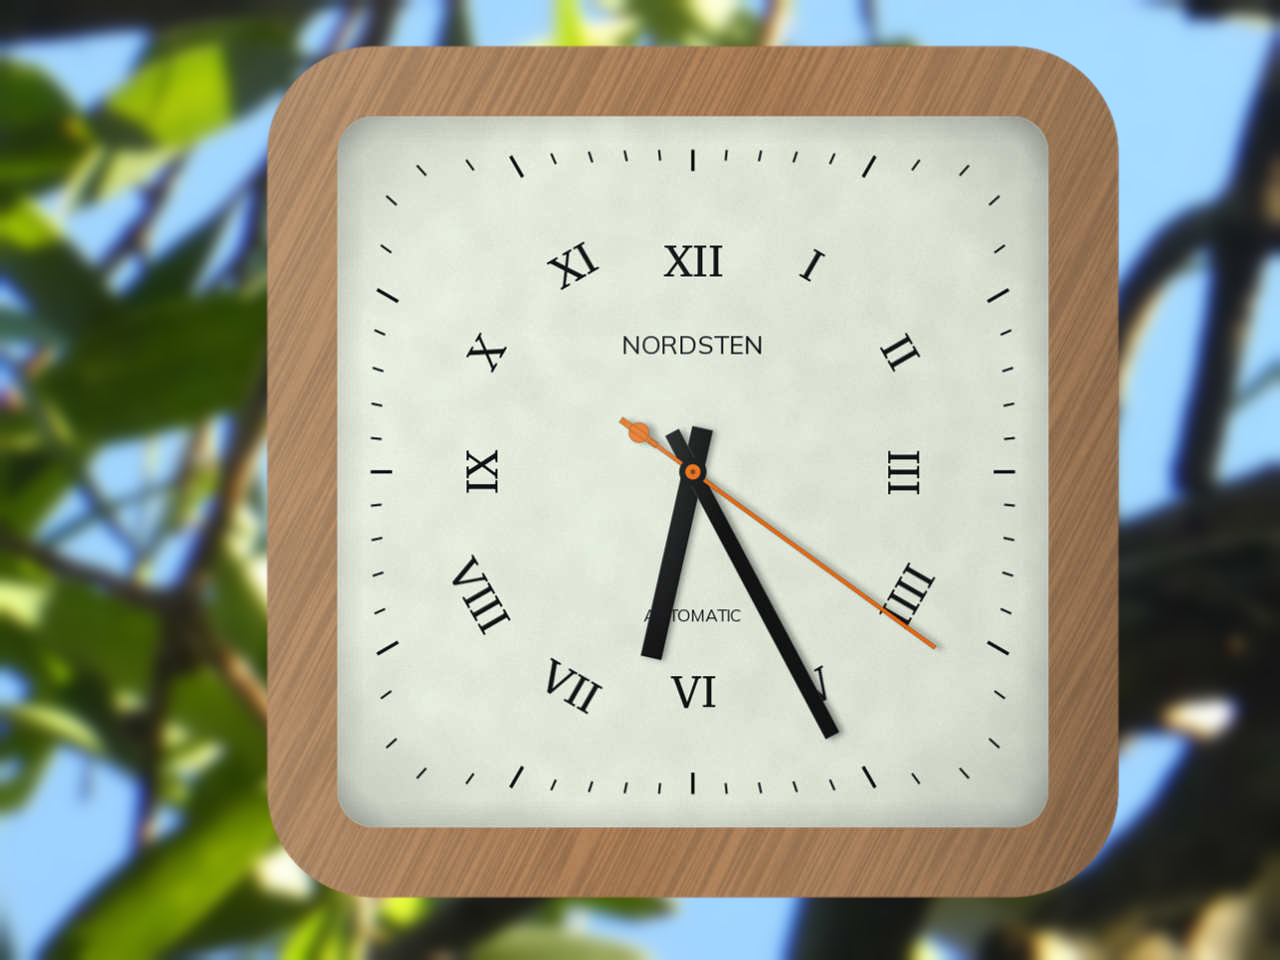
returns 6,25,21
